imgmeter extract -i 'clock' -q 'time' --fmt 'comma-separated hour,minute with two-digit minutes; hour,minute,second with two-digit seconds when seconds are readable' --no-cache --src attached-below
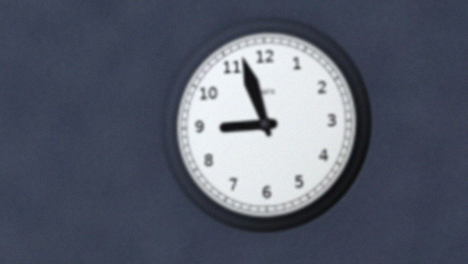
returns 8,57
